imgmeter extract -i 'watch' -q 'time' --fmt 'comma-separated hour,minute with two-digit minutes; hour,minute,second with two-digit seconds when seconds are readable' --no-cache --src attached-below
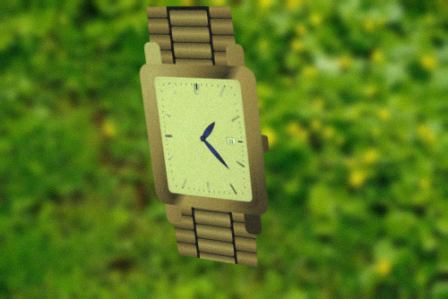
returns 1,23
